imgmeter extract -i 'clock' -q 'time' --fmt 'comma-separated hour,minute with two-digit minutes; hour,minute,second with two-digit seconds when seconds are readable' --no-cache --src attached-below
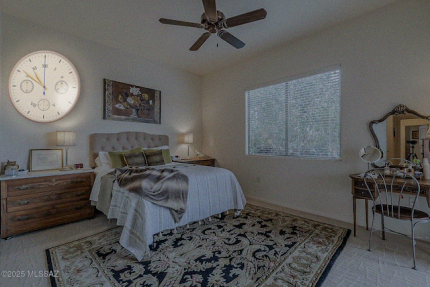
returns 10,51
